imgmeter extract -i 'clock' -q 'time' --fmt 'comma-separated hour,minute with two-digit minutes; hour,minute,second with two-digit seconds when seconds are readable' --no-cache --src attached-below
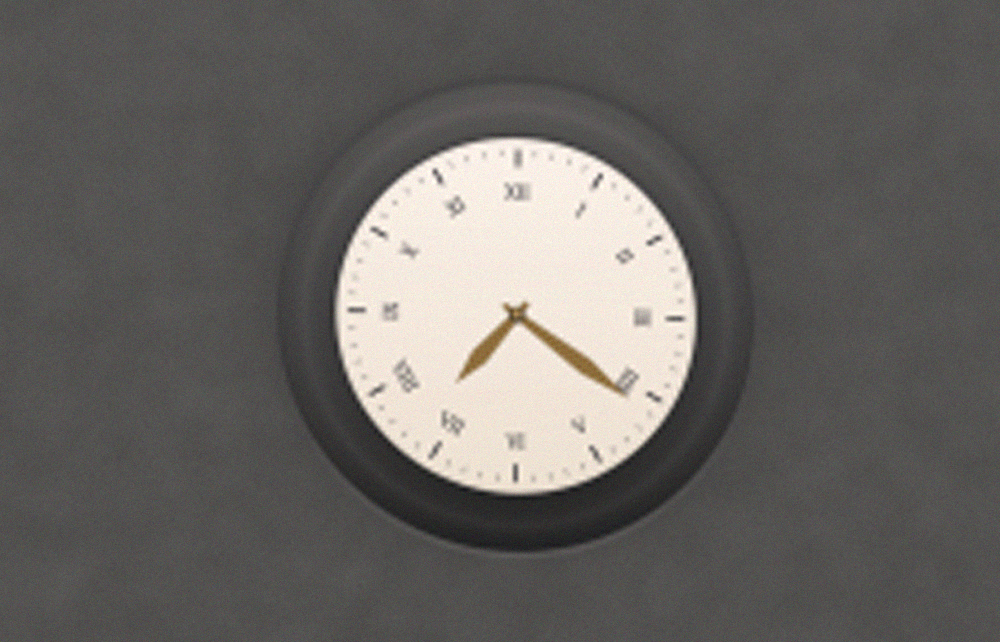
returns 7,21
